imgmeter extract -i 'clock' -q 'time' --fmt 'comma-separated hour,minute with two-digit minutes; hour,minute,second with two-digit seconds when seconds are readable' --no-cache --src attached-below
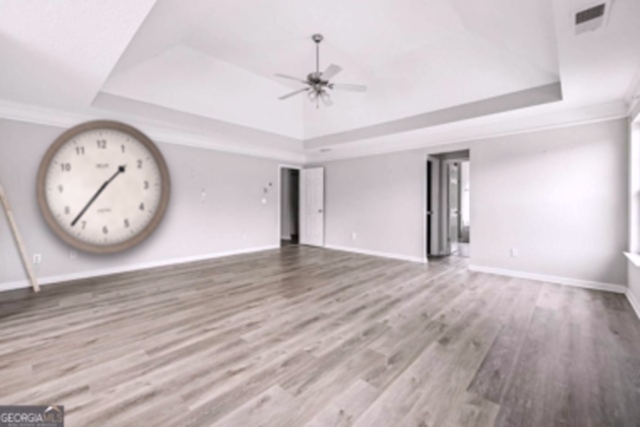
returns 1,37
